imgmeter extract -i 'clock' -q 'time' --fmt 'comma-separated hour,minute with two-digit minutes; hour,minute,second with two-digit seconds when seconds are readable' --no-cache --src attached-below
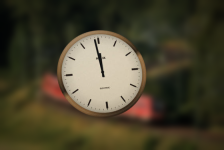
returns 11,59
